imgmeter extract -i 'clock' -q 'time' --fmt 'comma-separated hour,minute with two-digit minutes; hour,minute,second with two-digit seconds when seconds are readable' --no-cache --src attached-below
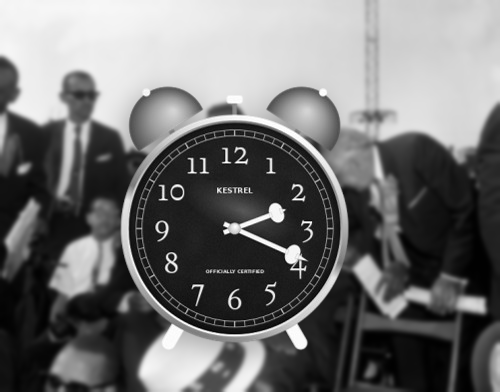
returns 2,19
